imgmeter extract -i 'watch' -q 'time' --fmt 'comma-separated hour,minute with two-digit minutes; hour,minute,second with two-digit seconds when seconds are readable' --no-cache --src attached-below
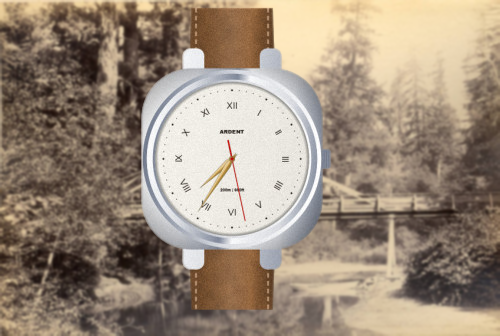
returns 7,35,28
